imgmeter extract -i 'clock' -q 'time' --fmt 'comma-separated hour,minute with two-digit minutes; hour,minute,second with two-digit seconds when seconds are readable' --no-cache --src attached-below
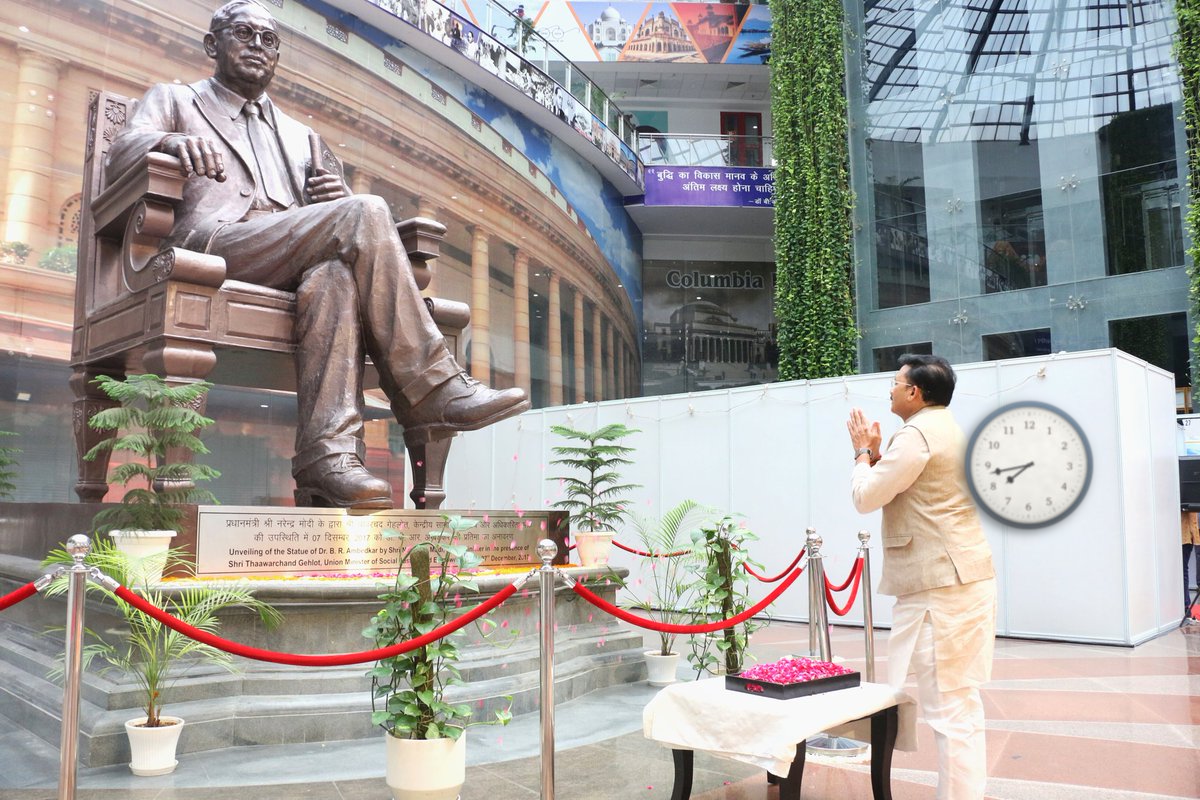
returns 7,43
